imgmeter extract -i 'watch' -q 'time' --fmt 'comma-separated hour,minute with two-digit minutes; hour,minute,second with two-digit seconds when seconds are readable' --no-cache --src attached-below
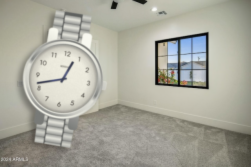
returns 12,42
